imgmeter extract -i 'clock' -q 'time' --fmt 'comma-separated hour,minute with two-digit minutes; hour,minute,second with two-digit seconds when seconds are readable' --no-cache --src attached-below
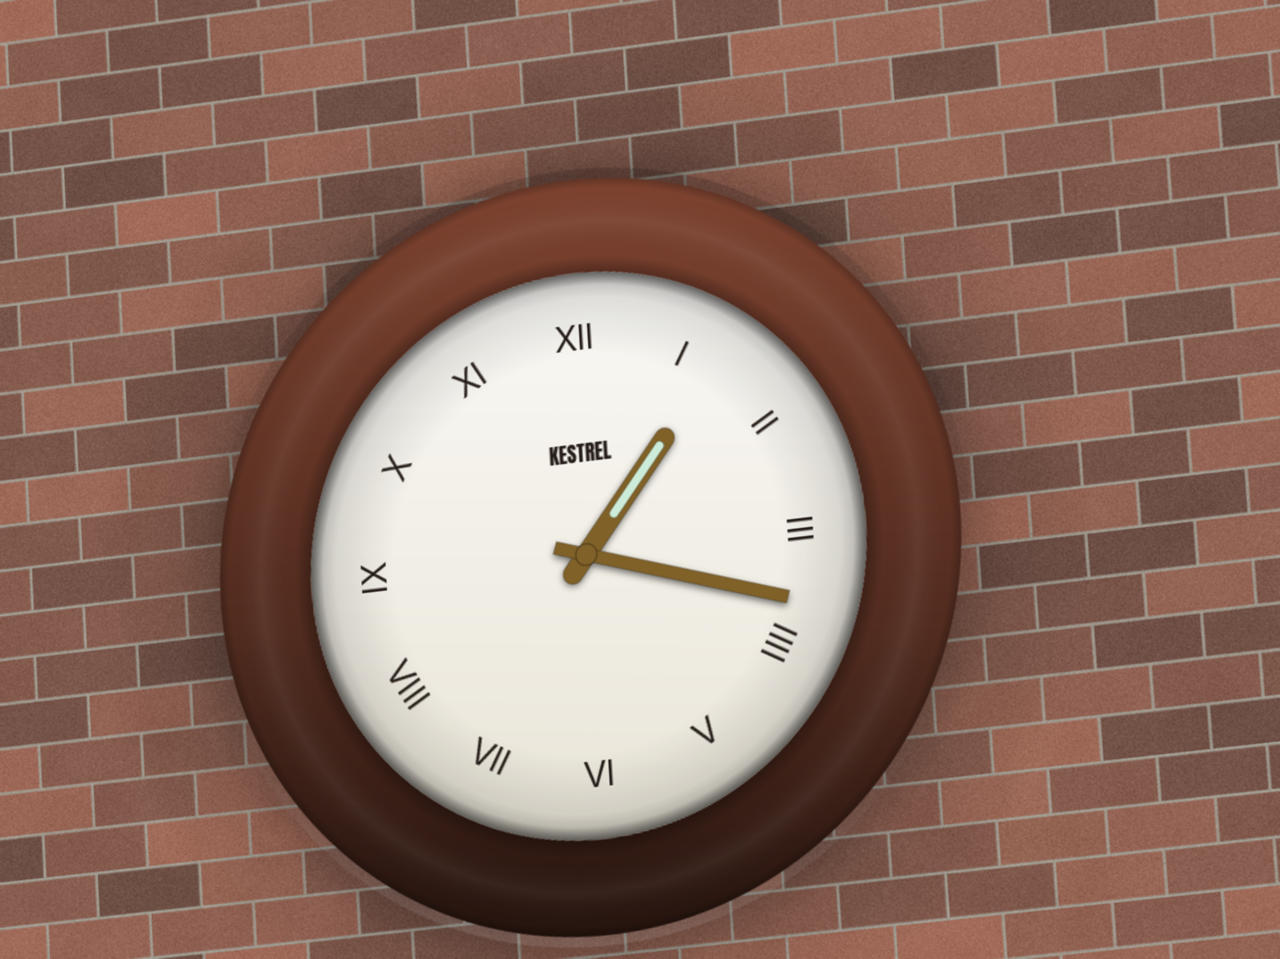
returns 1,18
